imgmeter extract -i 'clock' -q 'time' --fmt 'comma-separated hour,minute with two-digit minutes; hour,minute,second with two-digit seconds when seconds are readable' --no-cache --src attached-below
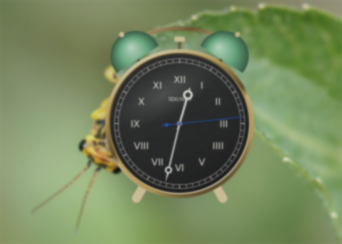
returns 12,32,14
